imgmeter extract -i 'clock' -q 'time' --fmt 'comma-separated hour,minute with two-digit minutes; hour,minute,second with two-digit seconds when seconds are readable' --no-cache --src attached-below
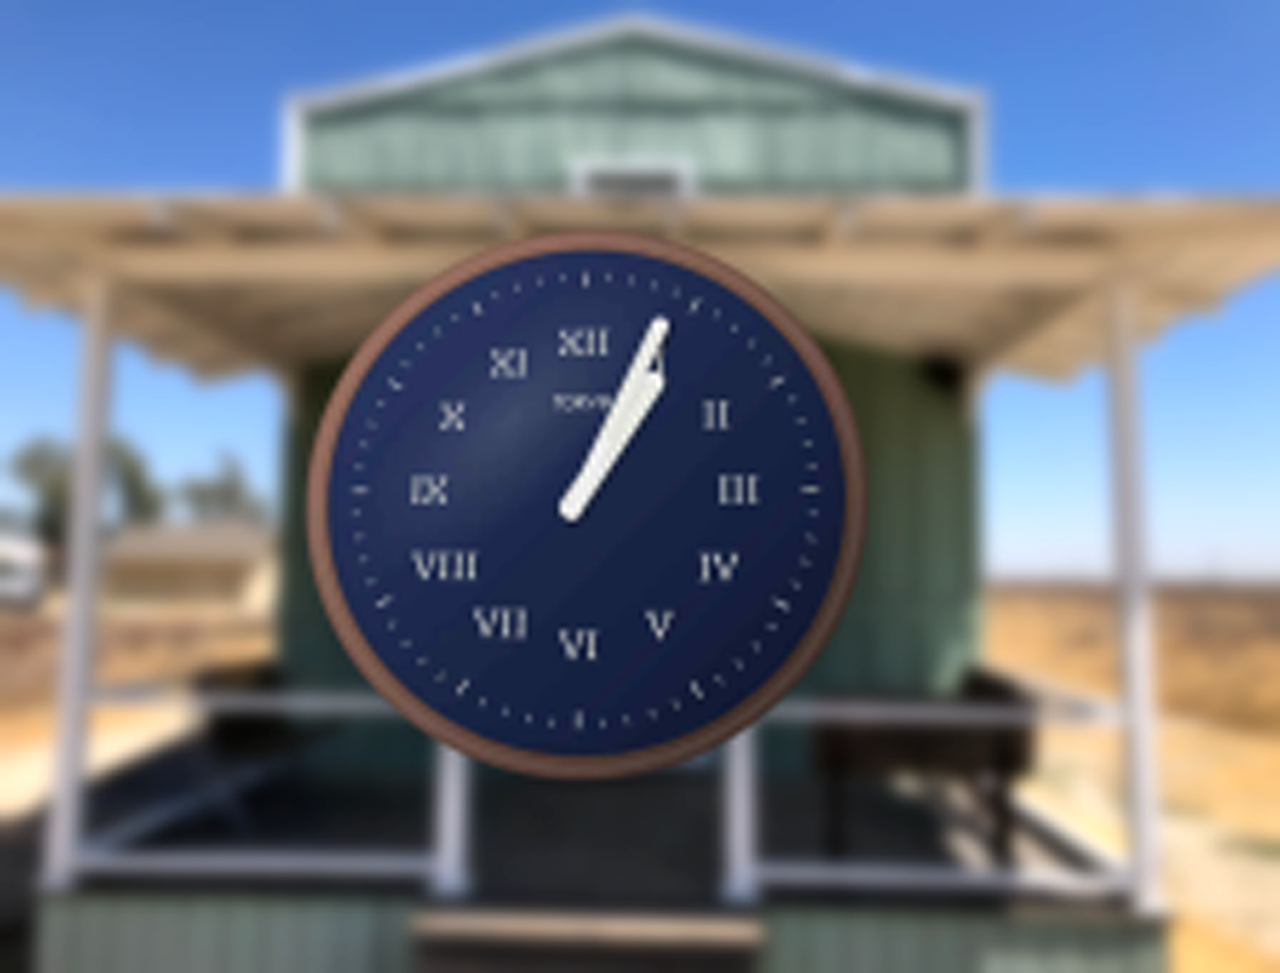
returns 1,04
